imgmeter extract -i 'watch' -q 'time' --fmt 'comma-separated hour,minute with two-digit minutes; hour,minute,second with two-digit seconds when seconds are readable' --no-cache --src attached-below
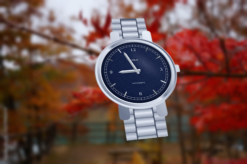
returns 8,56
